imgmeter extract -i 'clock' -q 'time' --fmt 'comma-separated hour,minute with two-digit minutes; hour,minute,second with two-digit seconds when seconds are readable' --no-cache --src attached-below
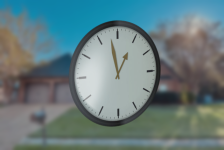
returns 12,58
